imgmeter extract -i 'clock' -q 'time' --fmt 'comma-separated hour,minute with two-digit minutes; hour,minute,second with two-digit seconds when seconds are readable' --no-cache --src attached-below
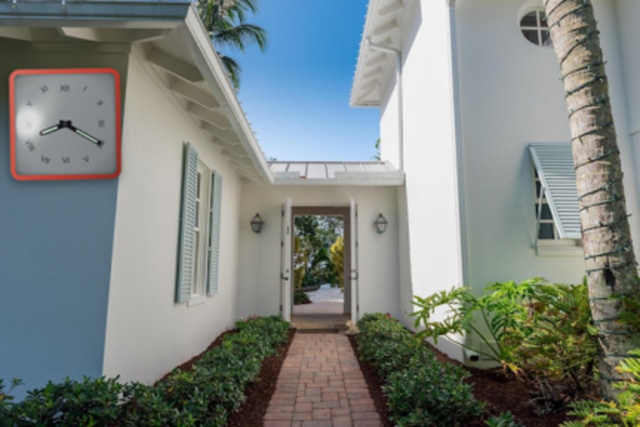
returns 8,20
